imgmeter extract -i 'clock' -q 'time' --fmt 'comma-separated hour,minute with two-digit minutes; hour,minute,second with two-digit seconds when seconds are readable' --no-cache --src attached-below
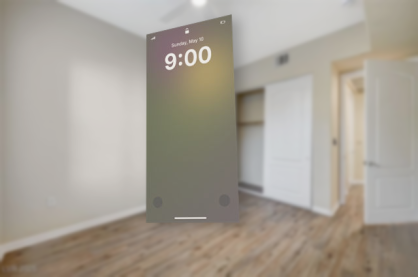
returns 9,00
